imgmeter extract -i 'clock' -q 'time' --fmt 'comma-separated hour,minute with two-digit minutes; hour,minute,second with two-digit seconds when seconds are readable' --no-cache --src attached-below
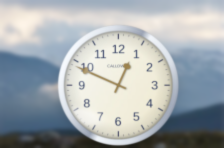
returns 12,49
